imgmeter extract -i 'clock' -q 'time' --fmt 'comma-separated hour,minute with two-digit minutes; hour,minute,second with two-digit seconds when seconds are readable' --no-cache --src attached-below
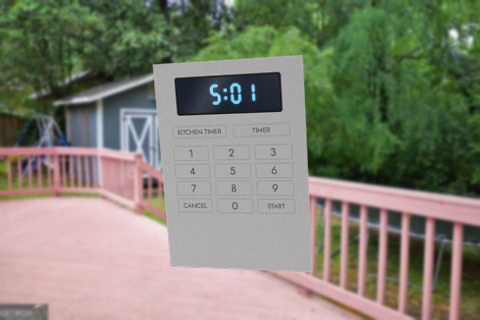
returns 5,01
